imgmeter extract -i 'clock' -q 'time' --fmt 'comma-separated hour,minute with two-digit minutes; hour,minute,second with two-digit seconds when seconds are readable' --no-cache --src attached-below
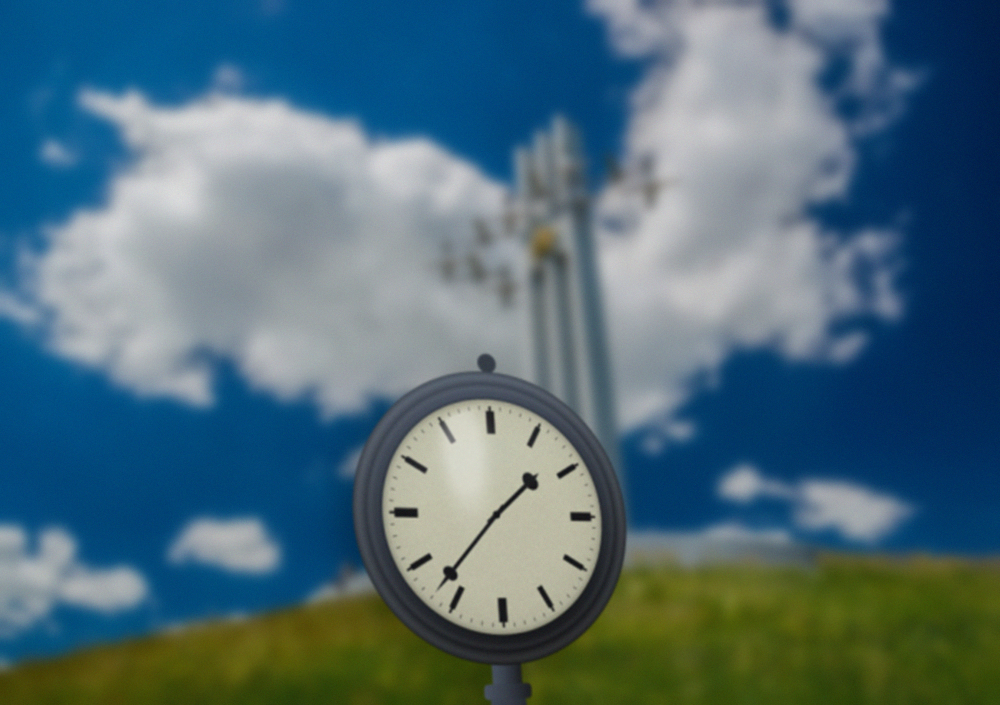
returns 1,37
